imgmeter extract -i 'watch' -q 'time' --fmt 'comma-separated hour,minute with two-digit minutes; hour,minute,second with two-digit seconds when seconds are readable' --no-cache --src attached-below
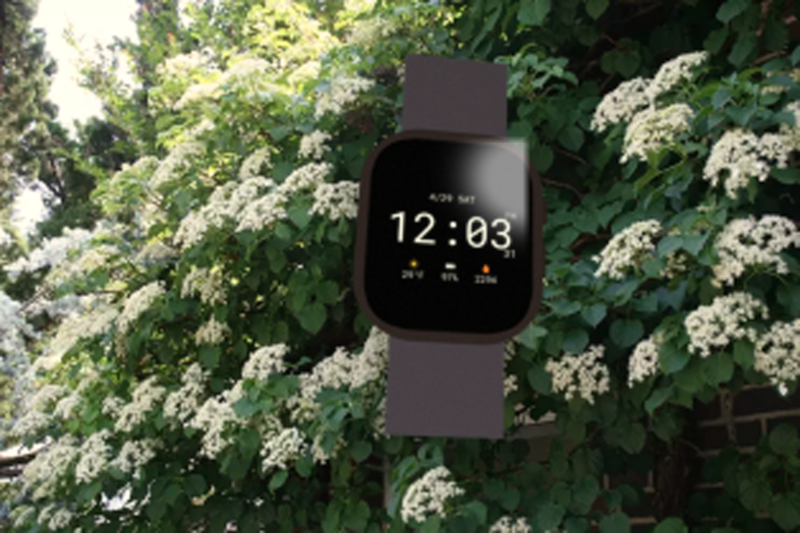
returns 12,03
